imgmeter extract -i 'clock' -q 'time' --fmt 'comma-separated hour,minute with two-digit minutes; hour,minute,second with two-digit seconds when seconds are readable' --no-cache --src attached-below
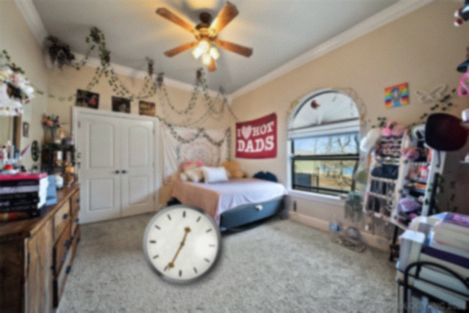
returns 12,34
